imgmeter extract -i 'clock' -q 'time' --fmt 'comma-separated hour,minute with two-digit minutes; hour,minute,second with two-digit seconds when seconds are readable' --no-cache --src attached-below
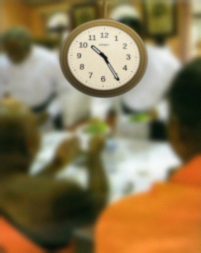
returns 10,25
